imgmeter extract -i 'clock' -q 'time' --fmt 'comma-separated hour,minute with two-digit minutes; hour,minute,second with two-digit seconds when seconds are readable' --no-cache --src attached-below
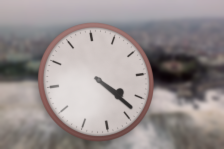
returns 4,23
